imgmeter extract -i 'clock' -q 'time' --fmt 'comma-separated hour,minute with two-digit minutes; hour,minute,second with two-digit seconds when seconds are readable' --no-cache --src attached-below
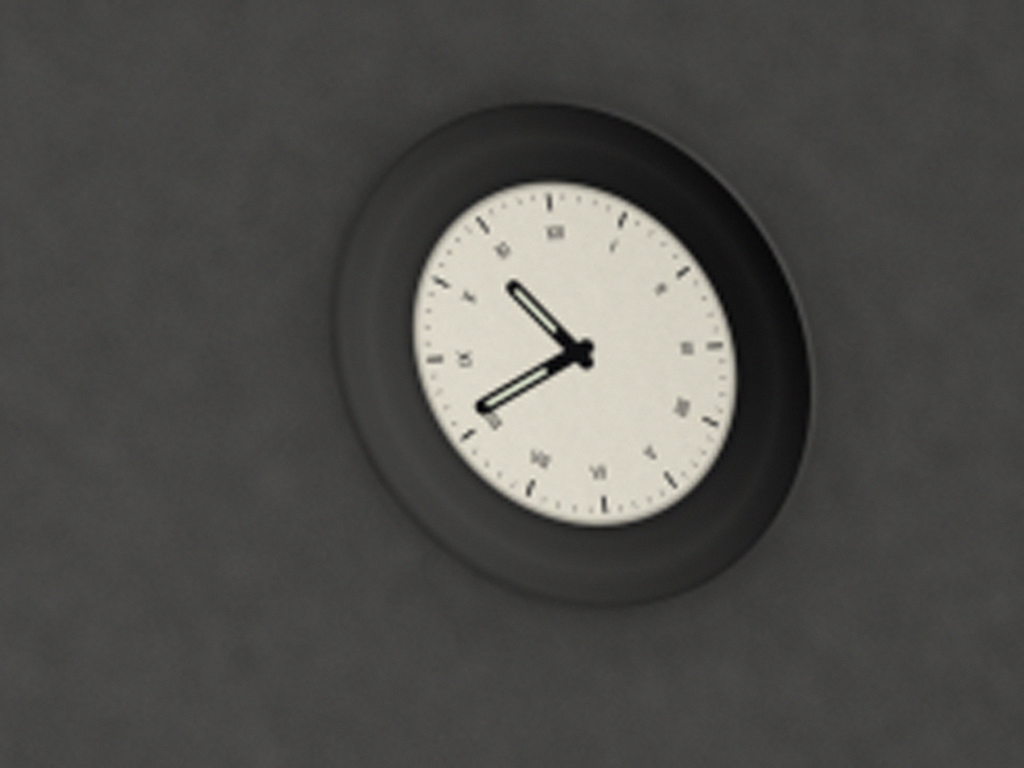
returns 10,41
